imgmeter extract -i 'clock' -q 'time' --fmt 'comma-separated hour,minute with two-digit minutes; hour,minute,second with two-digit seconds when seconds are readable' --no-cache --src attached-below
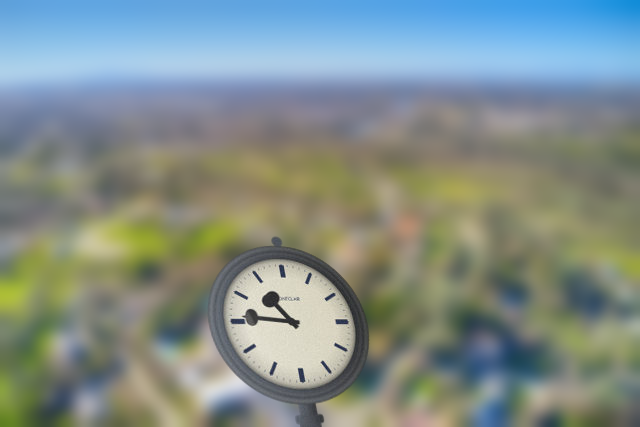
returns 10,46
